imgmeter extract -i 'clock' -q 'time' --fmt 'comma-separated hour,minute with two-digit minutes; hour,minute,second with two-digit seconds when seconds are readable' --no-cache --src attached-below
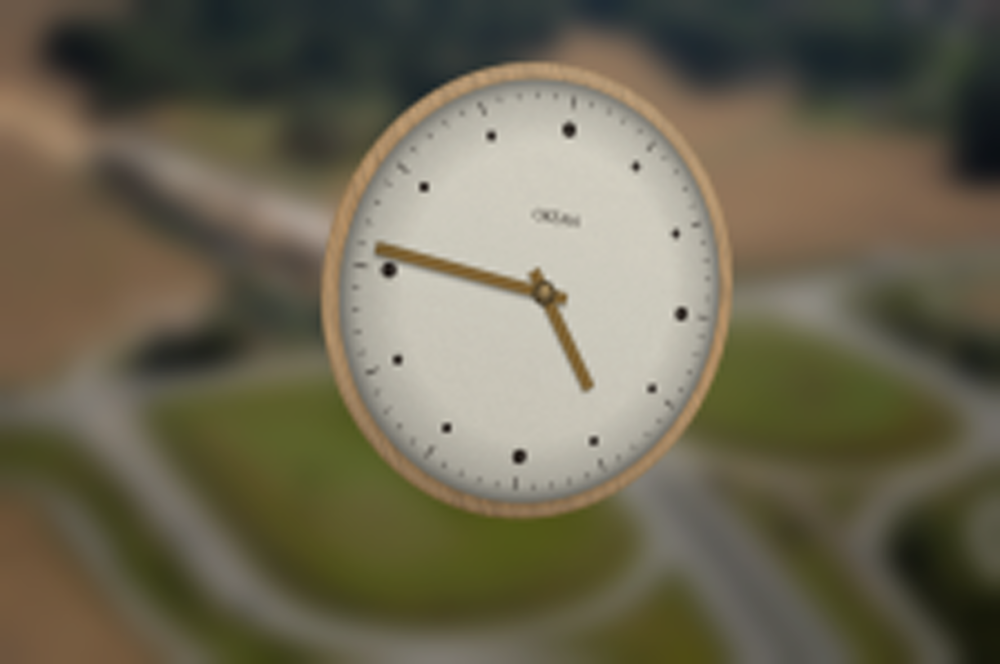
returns 4,46
